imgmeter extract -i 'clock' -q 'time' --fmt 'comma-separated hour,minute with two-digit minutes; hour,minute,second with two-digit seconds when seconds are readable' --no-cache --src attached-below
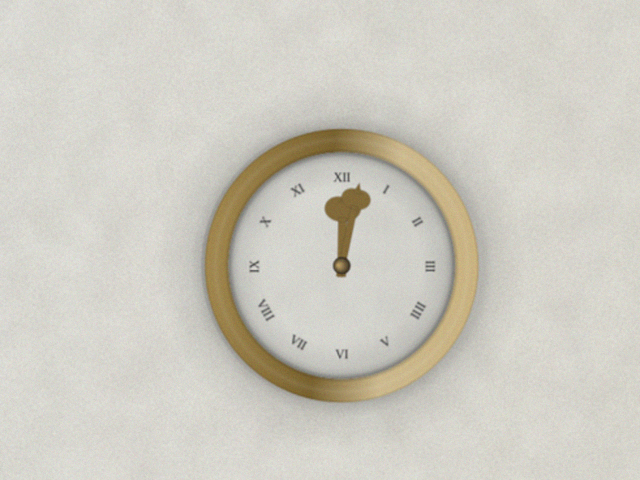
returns 12,02
